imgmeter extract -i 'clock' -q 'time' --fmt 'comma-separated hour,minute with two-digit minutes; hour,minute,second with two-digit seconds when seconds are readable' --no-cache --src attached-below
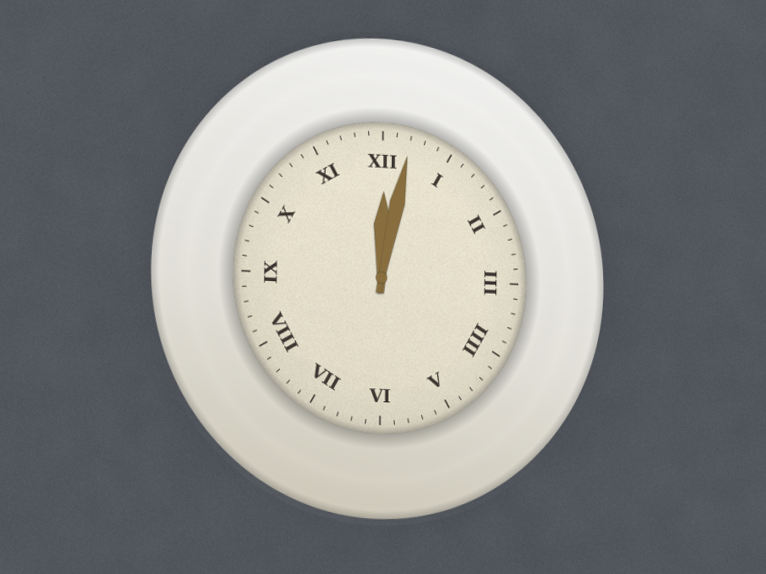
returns 12,02
